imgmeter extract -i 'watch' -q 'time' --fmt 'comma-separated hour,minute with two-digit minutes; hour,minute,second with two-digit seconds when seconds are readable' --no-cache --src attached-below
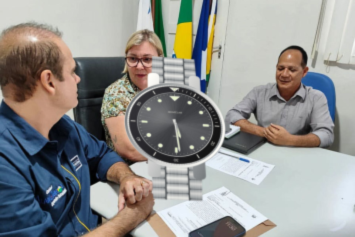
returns 5,29
